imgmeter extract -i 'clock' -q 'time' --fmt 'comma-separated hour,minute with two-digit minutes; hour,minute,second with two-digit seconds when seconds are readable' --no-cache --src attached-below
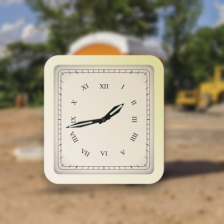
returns 1,43
